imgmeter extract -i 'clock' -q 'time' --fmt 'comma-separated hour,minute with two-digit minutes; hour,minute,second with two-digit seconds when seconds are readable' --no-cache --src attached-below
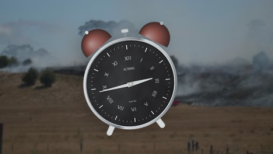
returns 2,44
